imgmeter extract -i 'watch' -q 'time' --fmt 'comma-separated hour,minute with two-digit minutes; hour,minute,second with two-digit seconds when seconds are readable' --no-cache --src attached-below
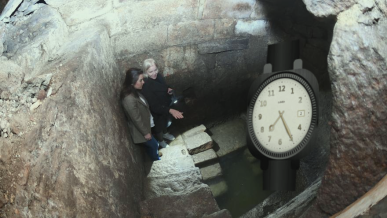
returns 7,25
